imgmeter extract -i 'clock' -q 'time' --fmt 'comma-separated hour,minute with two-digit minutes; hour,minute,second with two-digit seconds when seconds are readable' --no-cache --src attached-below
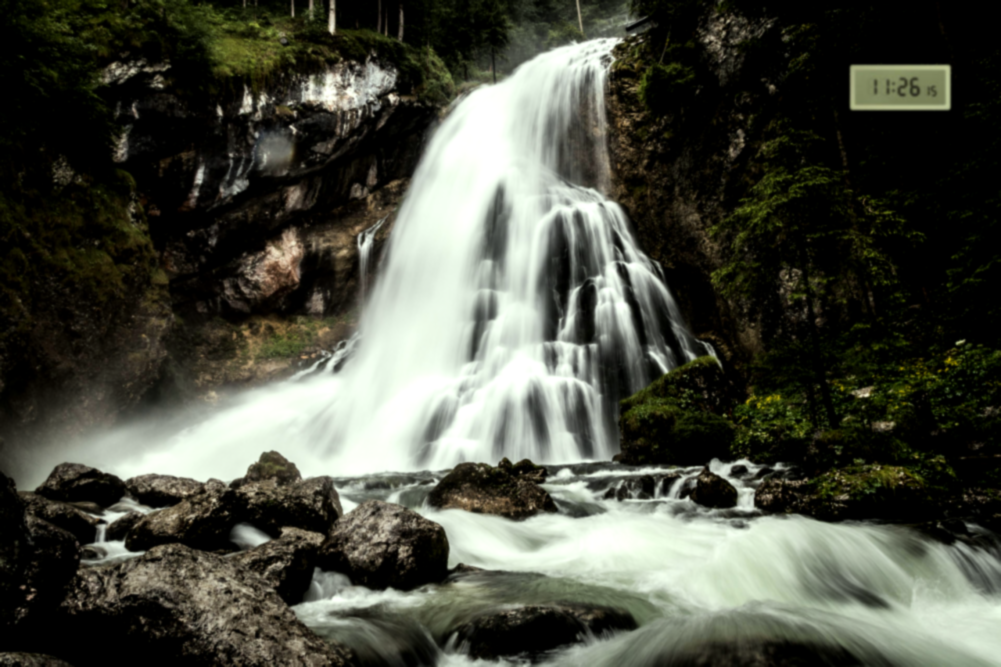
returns 11,26
